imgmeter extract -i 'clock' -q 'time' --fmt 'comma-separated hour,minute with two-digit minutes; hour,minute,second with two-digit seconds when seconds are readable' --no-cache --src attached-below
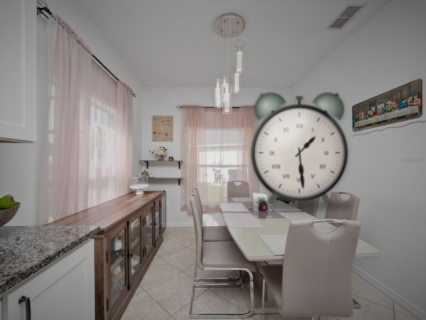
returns 1,29
